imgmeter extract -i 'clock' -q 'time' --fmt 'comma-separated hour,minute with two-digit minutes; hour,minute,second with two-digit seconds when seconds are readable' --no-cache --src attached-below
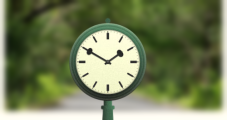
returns 1,50
